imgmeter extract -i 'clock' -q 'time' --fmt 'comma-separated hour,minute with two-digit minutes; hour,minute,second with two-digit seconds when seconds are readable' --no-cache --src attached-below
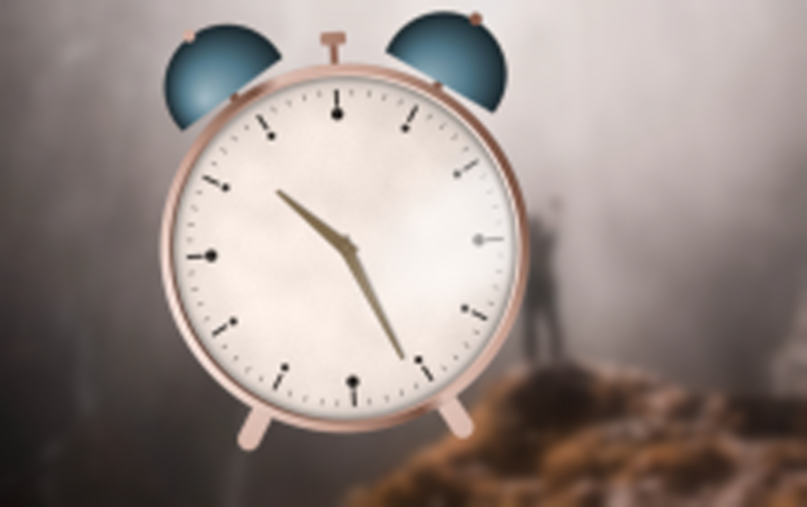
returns 10,26
